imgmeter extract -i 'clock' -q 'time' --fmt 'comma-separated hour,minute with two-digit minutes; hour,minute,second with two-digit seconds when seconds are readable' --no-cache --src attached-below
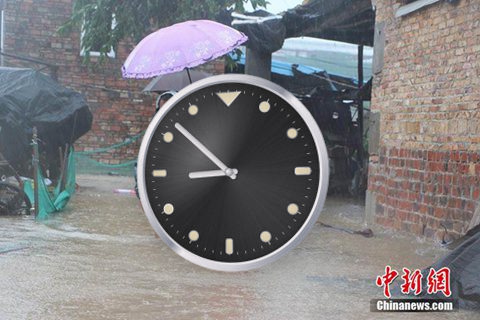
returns 8,52
